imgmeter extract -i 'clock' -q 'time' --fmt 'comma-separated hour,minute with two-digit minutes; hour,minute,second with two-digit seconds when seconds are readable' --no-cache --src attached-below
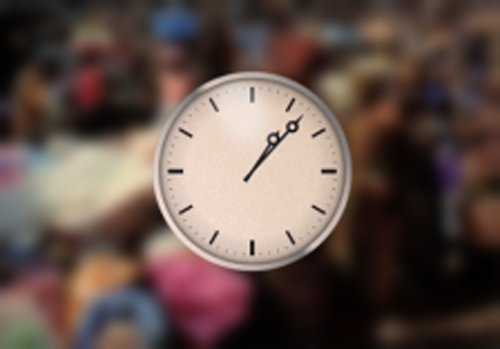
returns 1,07
